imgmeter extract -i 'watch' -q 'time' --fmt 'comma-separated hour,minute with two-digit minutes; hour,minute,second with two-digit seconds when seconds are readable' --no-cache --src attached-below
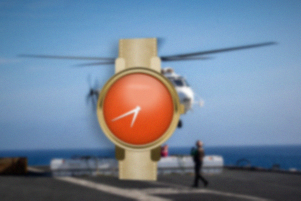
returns 6,41
